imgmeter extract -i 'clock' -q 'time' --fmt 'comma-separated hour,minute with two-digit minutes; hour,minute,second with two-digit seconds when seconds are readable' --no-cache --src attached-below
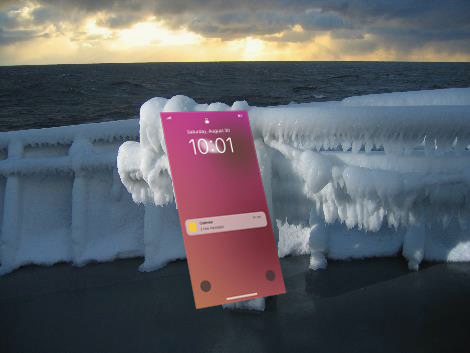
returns 10,01
